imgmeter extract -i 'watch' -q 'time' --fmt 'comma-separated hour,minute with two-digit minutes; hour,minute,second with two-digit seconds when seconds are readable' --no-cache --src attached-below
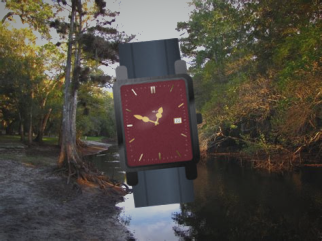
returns 12,49
